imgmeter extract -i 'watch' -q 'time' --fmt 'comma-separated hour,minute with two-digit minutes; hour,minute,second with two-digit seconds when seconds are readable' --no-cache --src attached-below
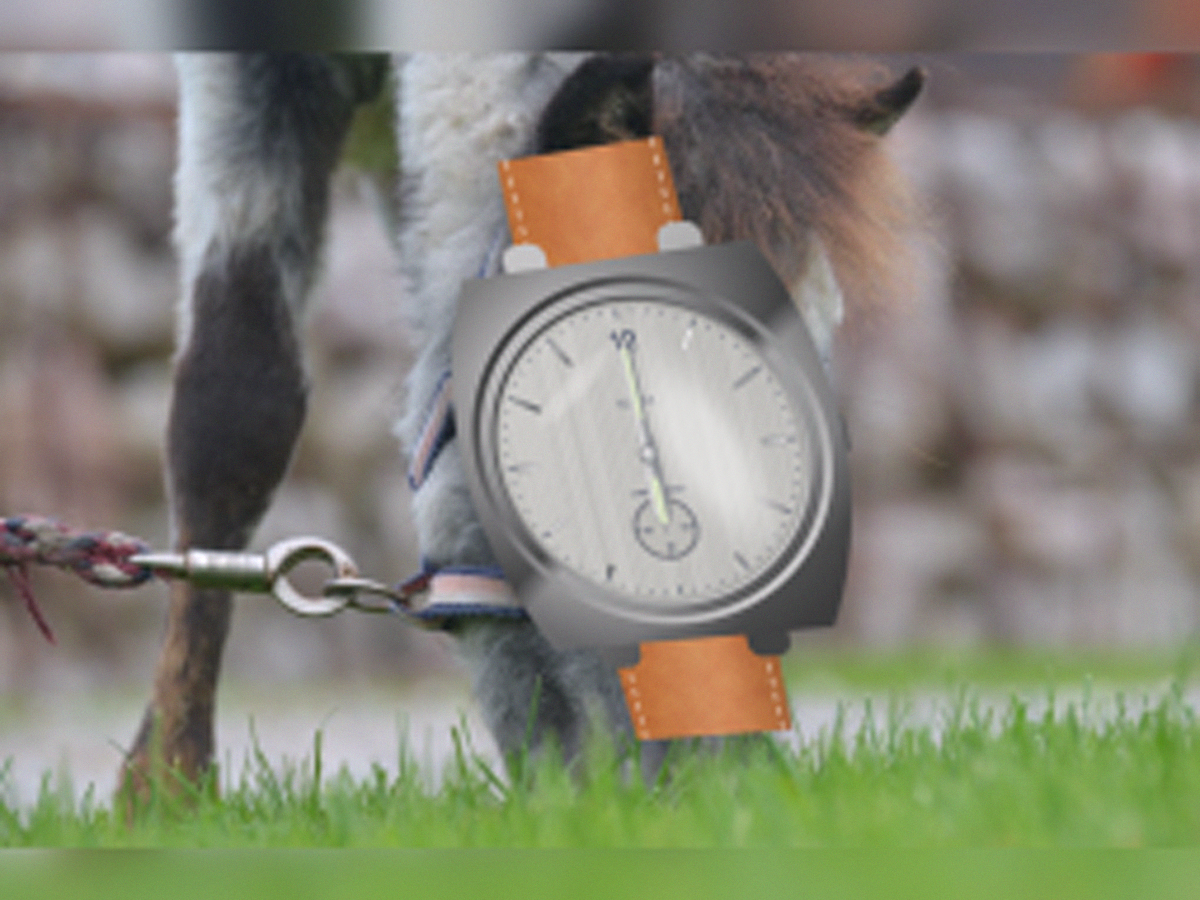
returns 6,00
